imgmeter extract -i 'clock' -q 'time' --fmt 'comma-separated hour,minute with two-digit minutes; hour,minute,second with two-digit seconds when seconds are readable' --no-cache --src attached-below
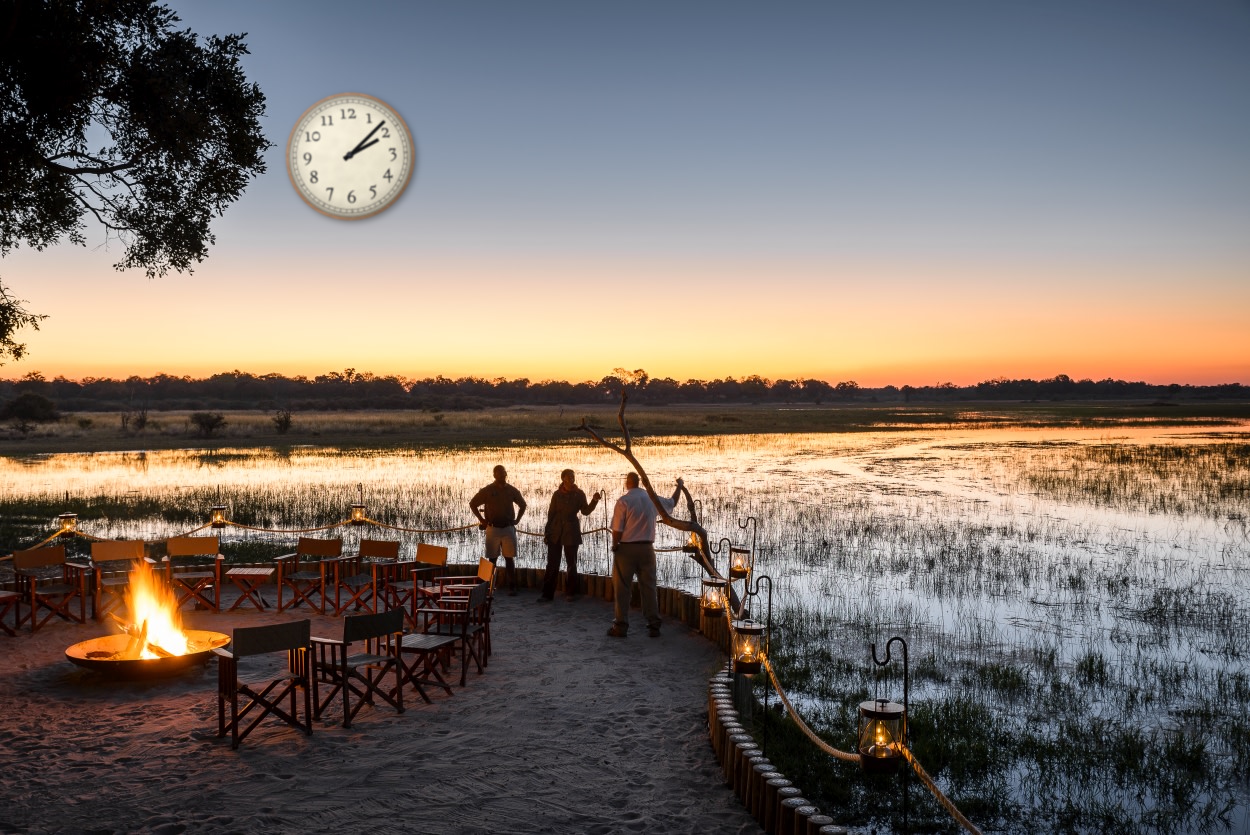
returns 2,08
